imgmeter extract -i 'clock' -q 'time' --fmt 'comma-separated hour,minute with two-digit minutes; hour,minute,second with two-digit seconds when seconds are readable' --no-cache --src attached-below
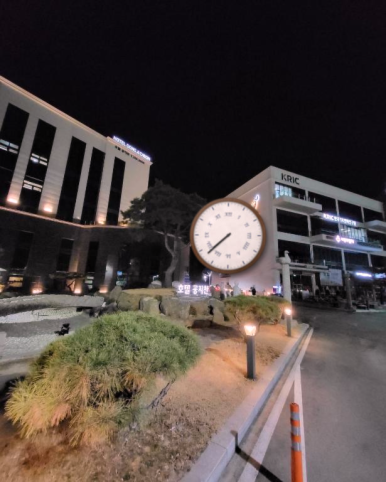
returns 7,38
